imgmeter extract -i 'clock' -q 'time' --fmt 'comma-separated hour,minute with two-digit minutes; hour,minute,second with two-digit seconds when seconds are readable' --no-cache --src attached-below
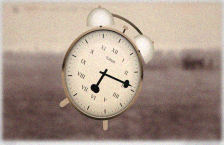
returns 6,14
